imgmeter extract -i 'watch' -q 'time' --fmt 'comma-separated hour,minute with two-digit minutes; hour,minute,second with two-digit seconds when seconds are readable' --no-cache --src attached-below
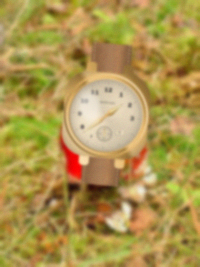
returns 1,38
